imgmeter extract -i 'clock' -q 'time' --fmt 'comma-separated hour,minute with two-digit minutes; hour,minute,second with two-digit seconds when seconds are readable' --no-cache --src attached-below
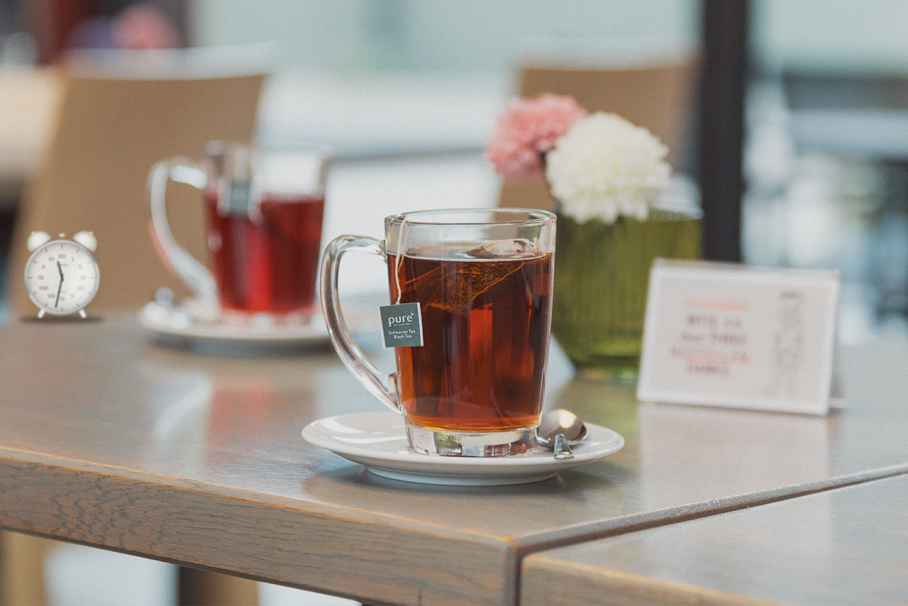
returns 11,32
